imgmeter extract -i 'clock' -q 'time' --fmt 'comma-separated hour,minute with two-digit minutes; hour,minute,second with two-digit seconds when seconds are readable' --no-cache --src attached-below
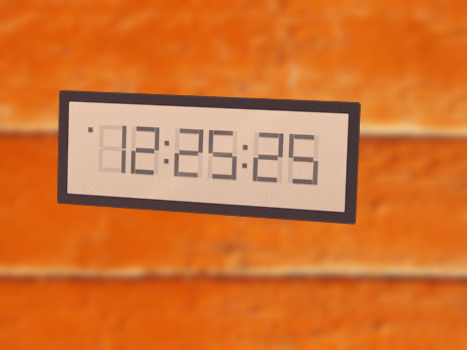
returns 12,25,25
